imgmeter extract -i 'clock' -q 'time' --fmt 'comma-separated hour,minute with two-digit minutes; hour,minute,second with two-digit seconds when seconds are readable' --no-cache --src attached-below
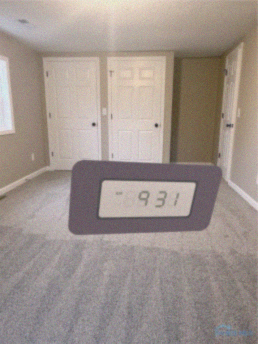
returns 9,31
